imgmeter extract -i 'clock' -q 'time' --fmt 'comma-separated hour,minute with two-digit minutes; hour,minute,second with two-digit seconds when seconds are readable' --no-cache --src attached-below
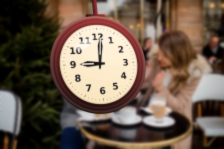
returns 9,01
